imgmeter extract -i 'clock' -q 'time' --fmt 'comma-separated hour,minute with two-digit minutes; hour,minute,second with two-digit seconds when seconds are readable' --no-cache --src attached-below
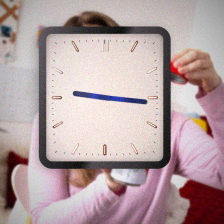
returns 9,16
